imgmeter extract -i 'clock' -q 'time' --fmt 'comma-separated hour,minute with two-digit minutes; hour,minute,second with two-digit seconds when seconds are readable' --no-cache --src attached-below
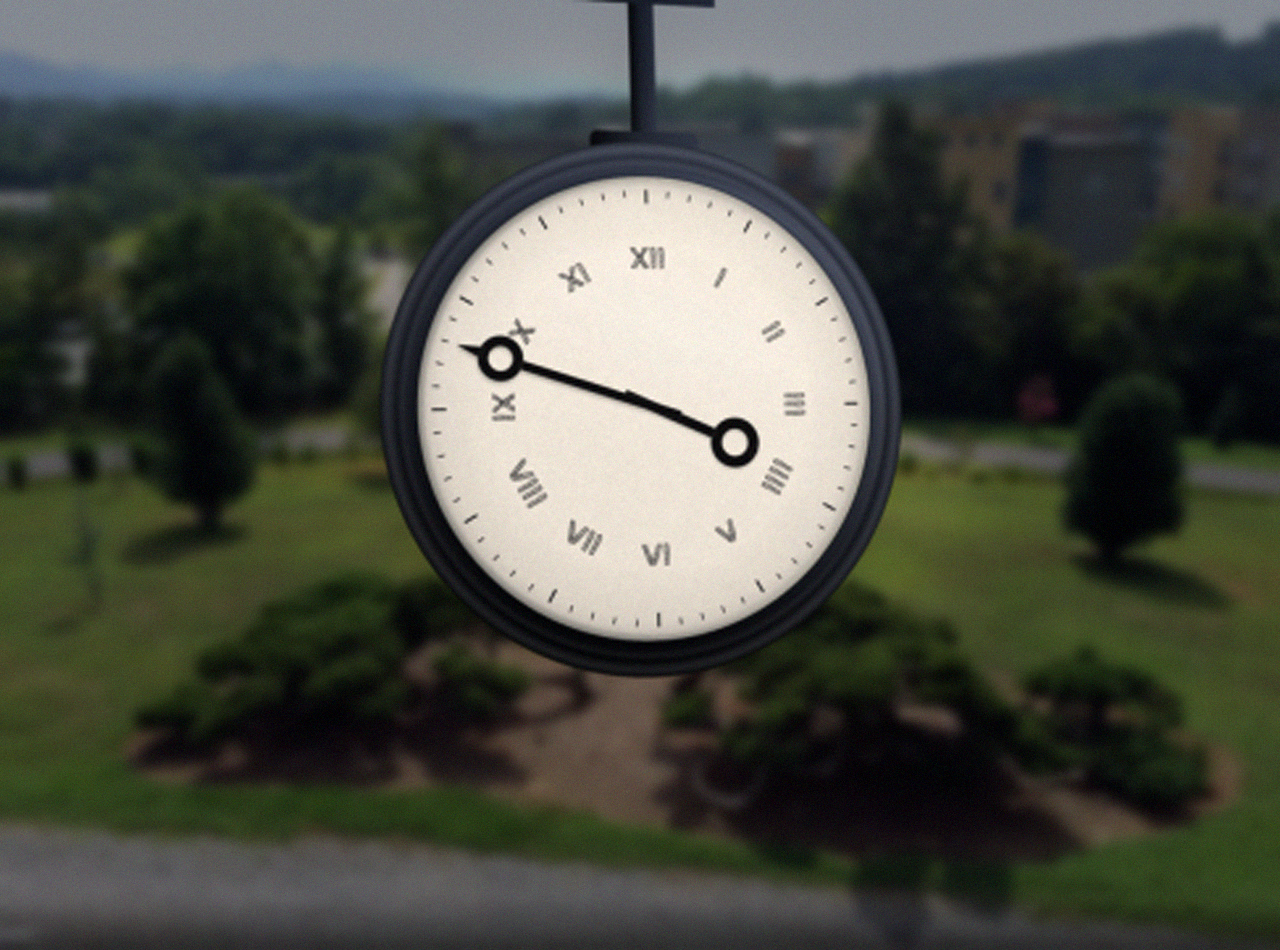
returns 3,48
